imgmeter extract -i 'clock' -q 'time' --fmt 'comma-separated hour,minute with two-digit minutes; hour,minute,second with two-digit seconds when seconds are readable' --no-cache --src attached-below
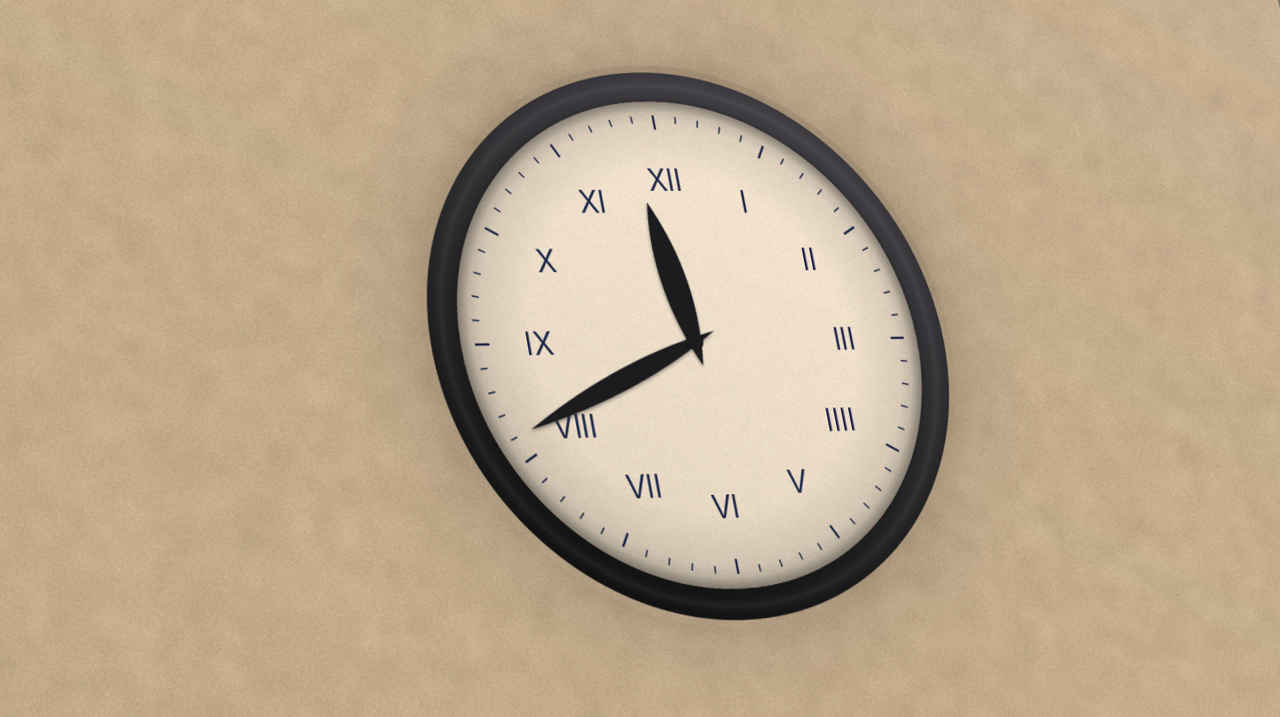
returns 11,41
